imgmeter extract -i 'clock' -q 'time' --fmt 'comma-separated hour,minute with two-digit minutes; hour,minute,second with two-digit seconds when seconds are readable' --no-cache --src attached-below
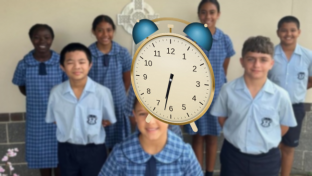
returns 6,32
